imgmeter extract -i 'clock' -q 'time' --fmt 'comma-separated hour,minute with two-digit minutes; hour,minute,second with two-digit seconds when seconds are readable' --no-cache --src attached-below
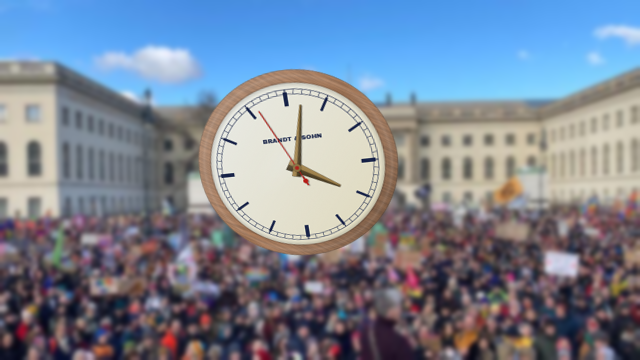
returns 4,01,56
